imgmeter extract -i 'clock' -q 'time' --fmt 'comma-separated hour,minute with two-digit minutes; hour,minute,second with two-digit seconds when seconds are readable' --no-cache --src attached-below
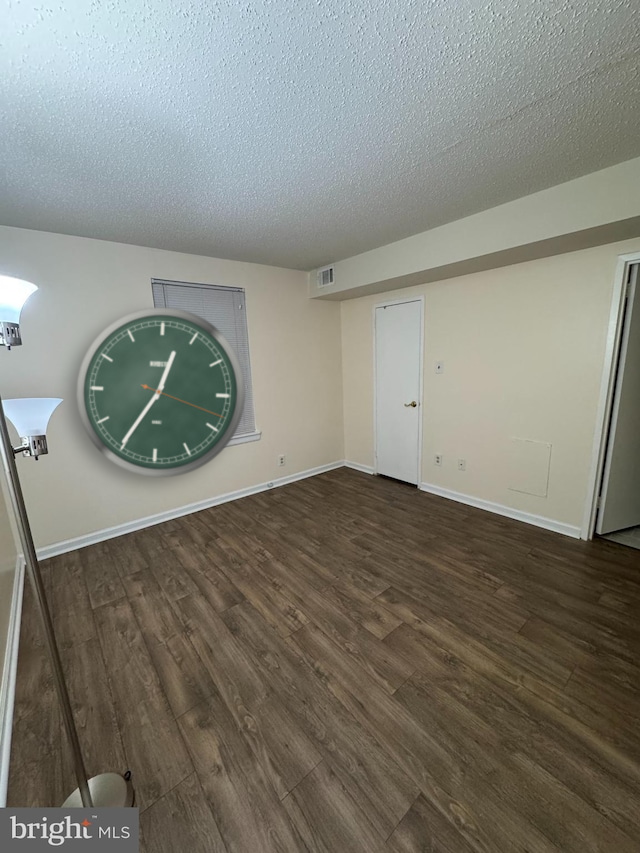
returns 12,35,18
